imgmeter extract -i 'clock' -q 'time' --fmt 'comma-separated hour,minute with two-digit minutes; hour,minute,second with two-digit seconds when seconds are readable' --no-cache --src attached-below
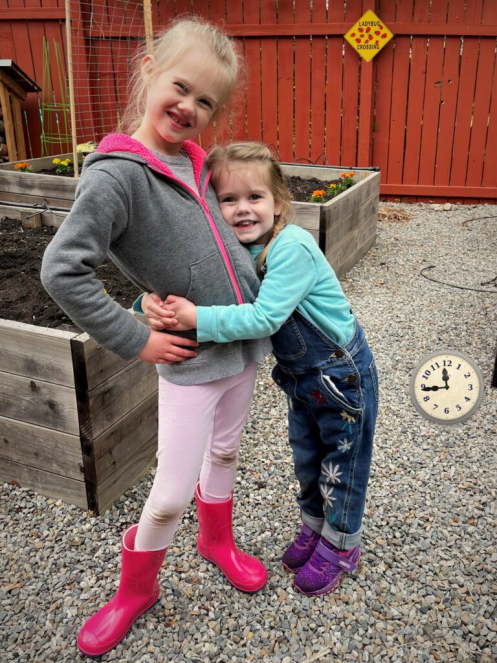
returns 11,44
